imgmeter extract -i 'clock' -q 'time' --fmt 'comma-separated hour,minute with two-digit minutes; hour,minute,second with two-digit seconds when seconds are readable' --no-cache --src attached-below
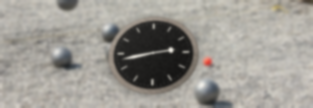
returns 2,43
